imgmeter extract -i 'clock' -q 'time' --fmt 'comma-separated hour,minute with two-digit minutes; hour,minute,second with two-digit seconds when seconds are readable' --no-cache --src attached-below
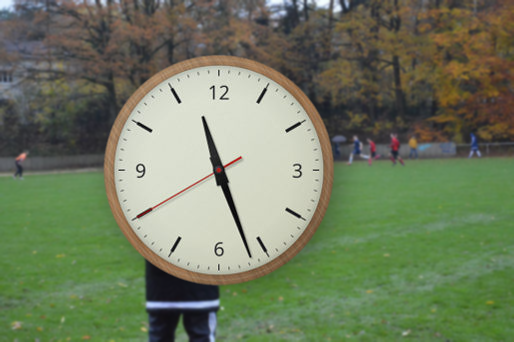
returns 11,26,40
